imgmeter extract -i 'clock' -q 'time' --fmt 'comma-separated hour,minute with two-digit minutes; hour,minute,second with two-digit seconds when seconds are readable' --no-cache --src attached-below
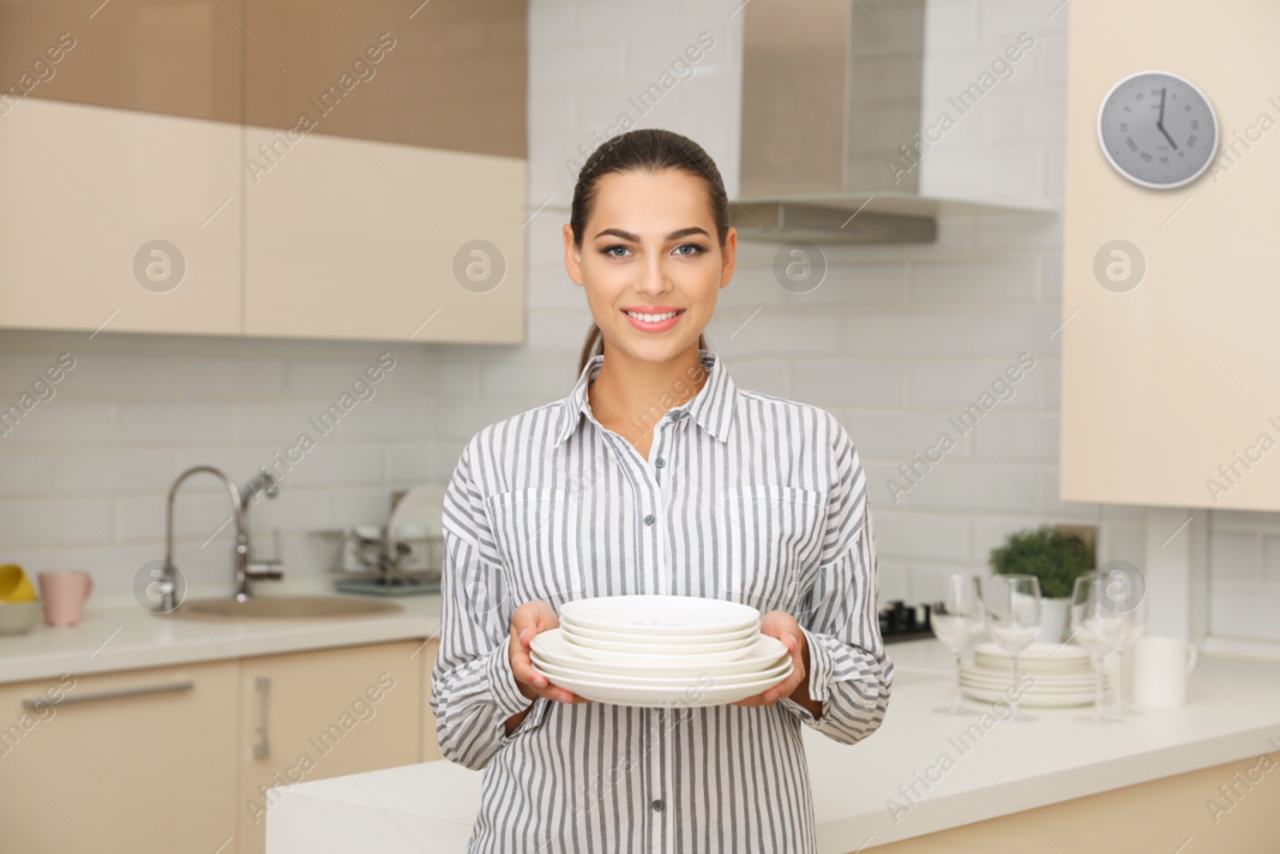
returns 5,02
